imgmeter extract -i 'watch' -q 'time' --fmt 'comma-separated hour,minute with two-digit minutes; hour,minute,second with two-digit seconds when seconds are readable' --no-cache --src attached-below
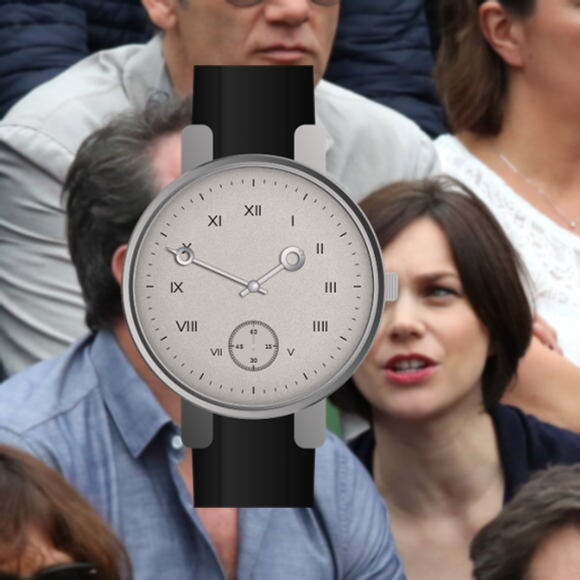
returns 1,49
